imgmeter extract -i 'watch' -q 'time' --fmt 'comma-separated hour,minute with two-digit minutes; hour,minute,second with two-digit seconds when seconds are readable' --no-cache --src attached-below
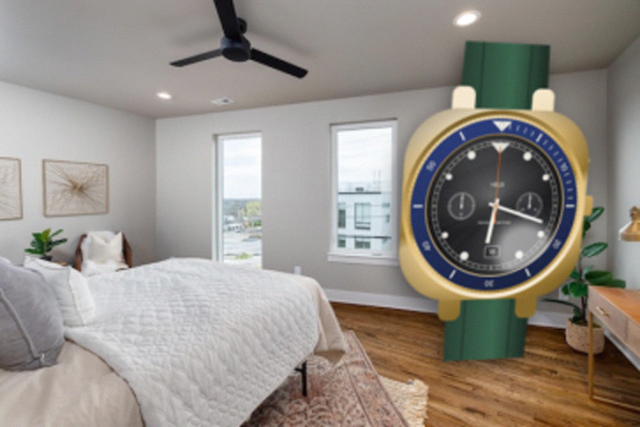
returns 6,18
